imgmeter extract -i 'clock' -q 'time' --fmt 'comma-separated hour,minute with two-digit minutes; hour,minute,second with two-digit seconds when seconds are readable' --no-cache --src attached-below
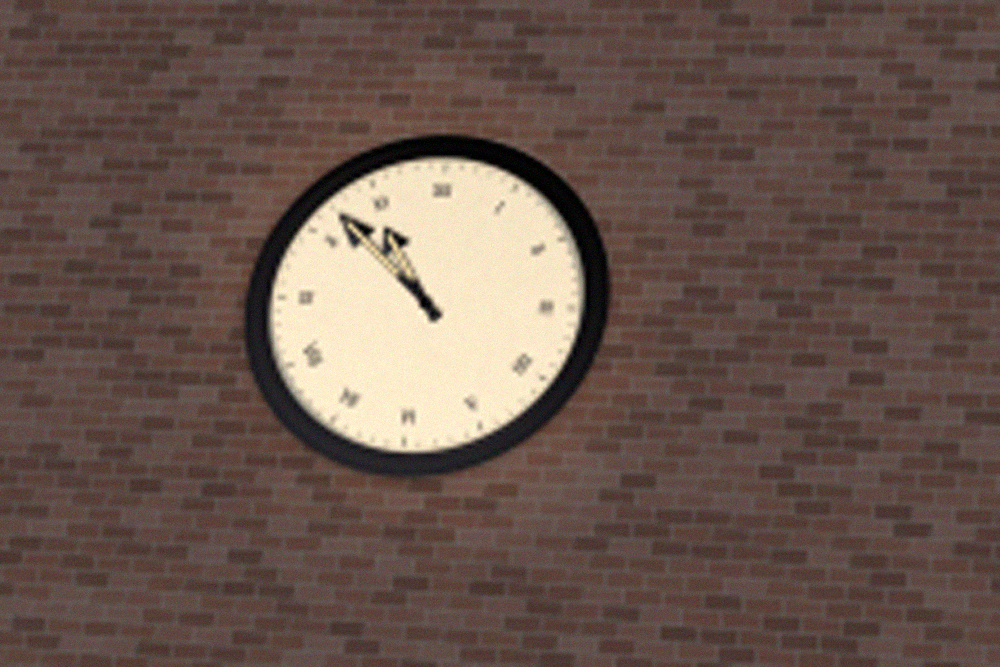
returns 10,52
